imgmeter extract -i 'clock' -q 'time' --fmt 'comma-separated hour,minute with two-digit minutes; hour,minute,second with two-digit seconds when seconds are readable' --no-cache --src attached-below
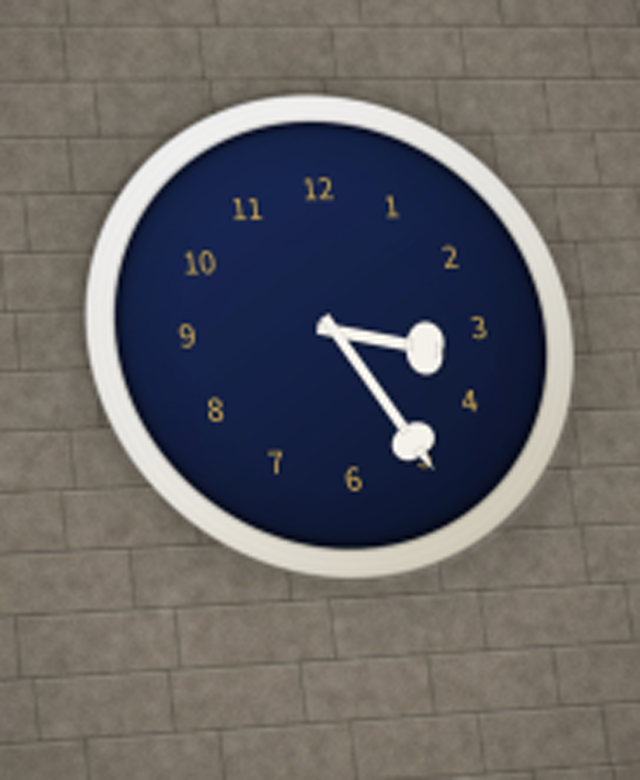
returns 3,25
